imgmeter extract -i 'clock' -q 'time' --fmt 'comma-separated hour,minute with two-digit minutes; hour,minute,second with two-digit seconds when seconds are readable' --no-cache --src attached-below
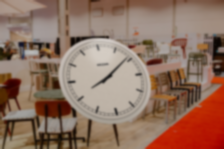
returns 8,09
